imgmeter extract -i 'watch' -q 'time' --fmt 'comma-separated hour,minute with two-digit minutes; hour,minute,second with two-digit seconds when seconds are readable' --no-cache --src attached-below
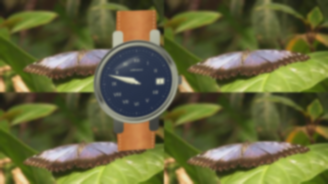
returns 9,48
